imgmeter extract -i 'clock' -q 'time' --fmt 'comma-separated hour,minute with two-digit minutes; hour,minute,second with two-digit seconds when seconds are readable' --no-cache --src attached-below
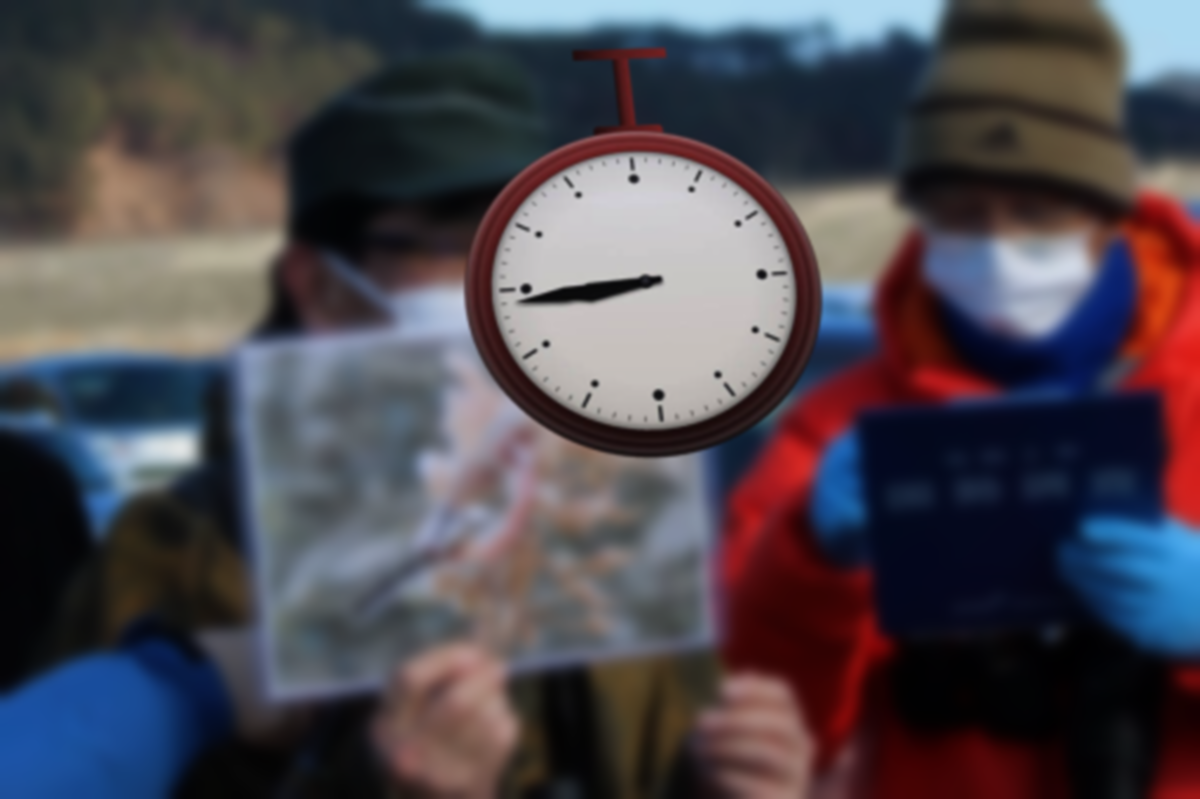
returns 8,44
